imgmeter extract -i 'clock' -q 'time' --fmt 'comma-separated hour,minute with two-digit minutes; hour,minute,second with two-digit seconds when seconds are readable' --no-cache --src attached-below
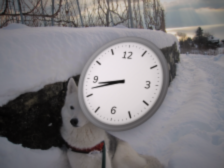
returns 8,42
